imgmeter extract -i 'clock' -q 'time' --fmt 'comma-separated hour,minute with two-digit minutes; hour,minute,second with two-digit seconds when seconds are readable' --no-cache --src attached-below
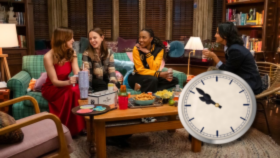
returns 9,52
